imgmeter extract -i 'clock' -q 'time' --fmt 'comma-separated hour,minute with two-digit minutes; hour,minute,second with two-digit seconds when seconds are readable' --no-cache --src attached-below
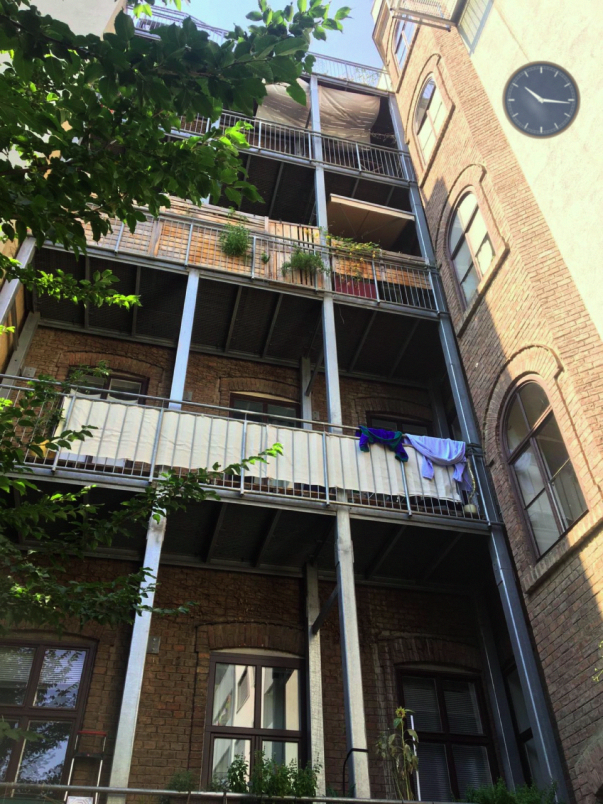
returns 10,16
